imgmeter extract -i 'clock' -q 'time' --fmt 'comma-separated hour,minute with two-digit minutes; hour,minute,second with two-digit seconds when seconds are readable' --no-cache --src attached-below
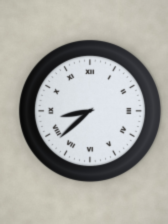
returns 8,38
